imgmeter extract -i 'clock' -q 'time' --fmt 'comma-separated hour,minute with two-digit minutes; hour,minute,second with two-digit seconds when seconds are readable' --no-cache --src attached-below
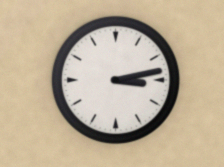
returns 3,13
